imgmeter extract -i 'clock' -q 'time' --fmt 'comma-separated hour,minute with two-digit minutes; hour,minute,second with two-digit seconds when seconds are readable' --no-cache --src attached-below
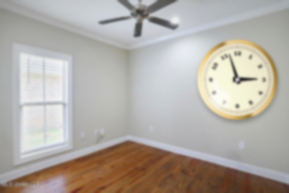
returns 2,57
